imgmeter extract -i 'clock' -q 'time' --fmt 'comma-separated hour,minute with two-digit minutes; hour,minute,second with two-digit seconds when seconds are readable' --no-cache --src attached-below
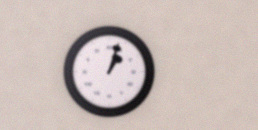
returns 1,03
